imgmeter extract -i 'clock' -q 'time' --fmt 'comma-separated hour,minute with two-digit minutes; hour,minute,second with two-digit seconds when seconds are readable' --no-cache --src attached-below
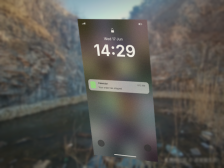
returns 14,29
